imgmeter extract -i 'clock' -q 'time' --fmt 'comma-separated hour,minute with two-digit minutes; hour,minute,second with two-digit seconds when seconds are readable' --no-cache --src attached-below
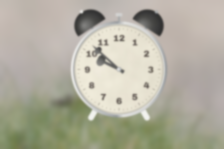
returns 9,52
